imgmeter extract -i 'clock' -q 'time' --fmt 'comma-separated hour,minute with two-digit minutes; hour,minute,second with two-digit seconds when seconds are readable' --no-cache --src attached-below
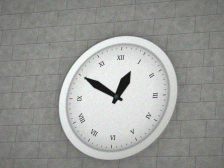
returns 12,50
